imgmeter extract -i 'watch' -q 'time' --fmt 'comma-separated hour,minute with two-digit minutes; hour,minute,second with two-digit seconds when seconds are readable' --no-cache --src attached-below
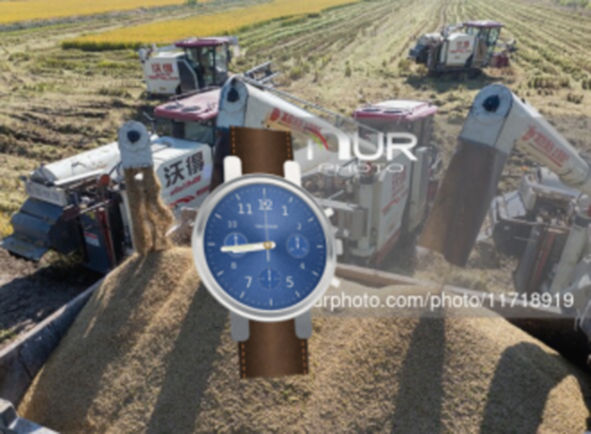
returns 8,44
